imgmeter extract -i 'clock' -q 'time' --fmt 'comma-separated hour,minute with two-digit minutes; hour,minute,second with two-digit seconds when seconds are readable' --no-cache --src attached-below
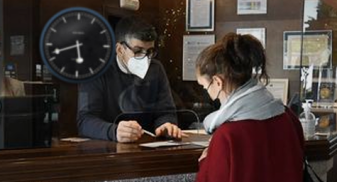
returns 5,42
